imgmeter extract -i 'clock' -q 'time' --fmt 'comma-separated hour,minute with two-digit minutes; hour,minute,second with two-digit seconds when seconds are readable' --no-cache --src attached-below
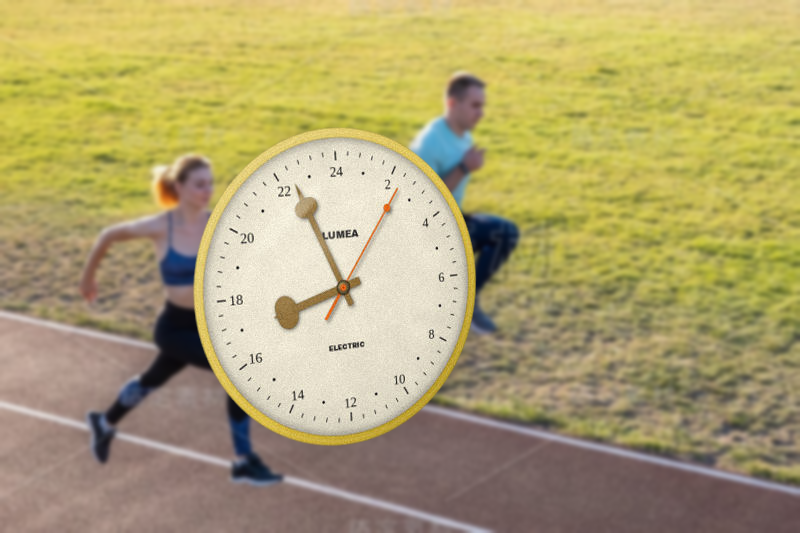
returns 16,56,06
